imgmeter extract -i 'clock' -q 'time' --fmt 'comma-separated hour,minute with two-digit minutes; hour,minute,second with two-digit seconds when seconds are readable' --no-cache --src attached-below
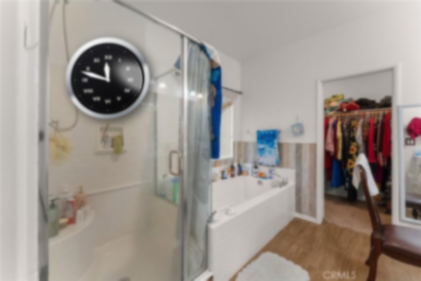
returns 11,48
